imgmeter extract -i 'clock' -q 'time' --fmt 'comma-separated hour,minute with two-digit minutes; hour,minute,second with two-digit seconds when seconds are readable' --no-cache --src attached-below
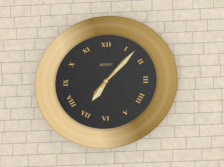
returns 7,07
